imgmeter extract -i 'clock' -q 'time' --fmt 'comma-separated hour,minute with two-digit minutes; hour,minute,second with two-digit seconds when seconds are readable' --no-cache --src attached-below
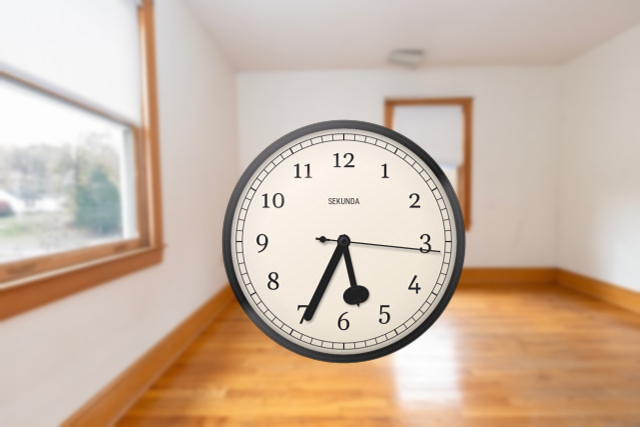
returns 5,34,16
